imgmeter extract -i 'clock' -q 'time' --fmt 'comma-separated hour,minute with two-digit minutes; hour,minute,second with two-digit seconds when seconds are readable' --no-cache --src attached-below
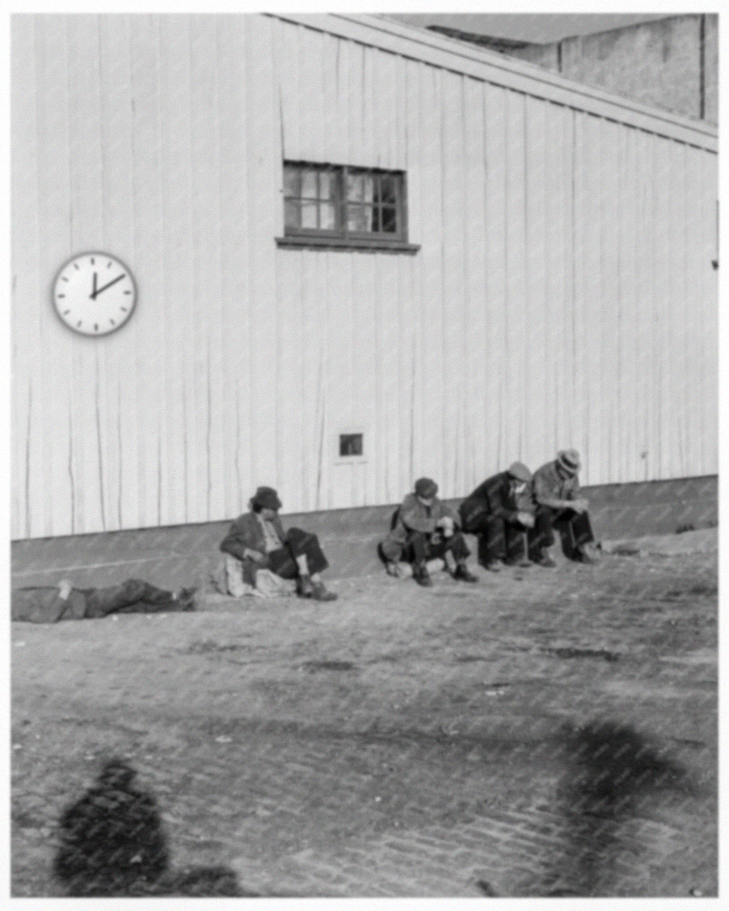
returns 12,10
